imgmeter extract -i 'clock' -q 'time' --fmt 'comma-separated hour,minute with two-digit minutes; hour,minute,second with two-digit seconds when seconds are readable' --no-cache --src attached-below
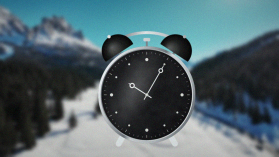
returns 10,05
